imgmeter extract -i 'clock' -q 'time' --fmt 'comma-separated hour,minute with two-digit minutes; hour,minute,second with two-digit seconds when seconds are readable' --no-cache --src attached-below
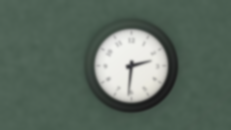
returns 2,31
